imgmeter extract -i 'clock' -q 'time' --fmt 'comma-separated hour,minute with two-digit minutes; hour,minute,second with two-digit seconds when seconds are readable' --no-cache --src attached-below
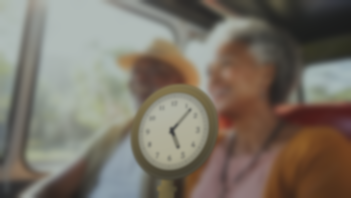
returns 5,07
